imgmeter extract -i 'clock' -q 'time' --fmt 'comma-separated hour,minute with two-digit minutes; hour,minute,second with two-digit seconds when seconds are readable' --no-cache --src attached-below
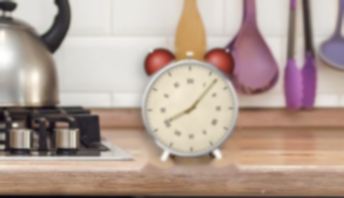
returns 8,07
